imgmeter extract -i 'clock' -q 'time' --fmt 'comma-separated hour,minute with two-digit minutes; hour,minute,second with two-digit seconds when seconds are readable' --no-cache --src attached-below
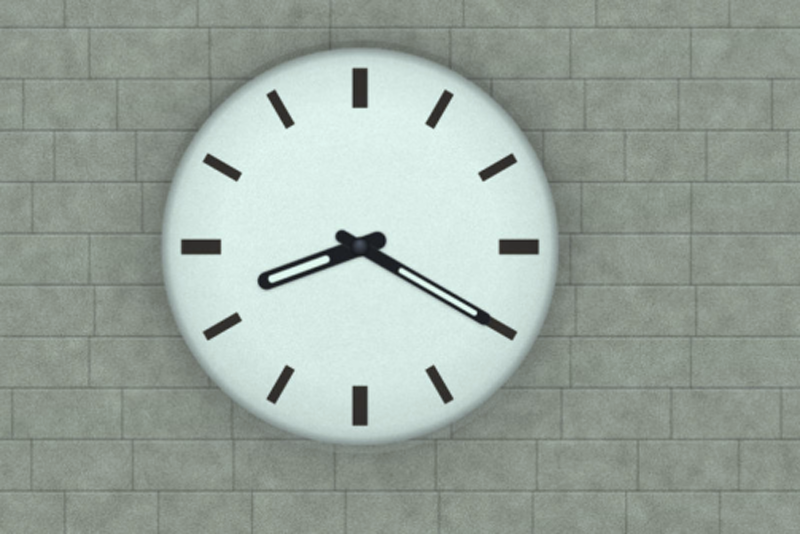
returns 8,20
